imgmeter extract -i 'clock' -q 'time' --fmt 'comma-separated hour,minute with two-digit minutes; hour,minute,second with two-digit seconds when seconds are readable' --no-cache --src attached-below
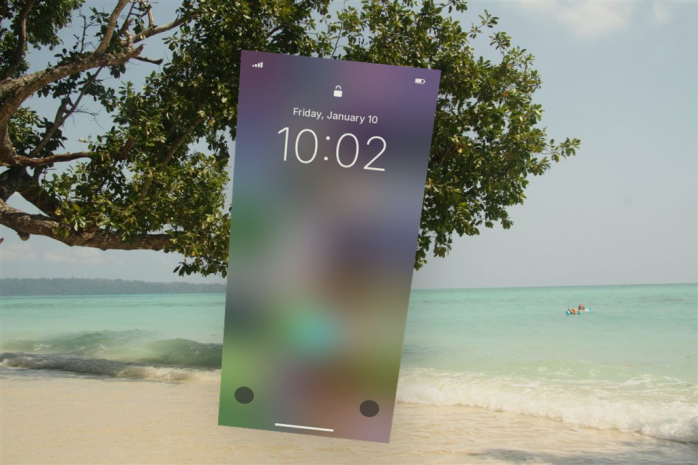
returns 10,02
